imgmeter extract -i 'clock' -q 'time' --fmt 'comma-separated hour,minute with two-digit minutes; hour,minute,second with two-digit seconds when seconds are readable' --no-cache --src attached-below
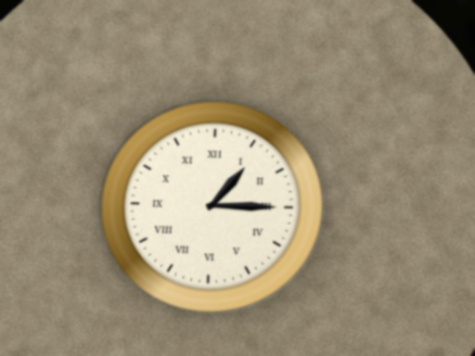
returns 1,15
